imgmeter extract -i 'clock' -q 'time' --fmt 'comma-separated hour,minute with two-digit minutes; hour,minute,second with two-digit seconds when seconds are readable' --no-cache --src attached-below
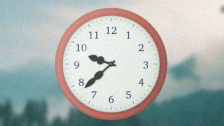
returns 9,38
